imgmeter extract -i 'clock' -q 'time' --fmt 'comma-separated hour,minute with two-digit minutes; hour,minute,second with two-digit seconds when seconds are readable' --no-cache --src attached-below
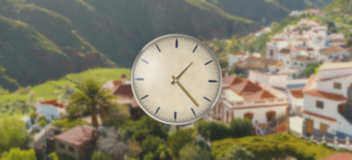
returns 1,23
